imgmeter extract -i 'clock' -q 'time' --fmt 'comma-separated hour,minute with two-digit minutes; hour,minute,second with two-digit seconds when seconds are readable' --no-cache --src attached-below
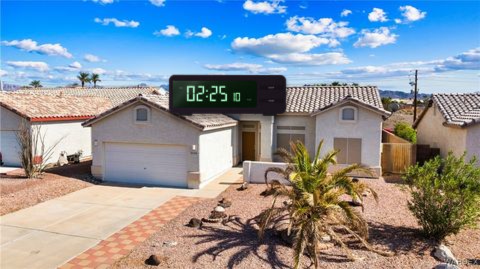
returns 2,25
